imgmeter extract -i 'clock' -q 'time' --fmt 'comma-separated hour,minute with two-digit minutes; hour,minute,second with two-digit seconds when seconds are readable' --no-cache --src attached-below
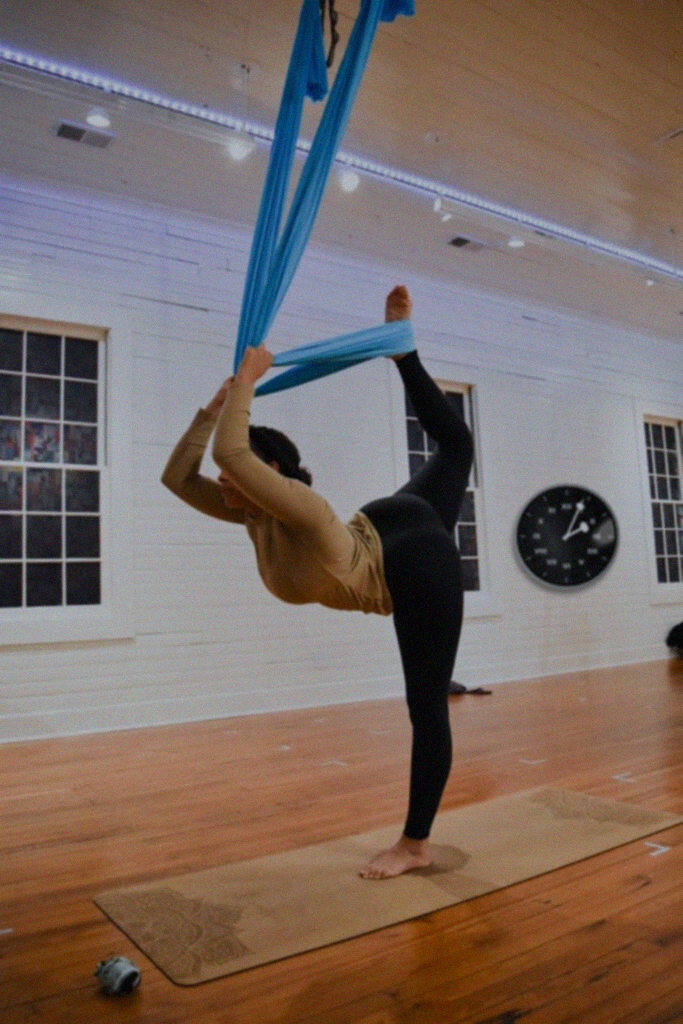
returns 2,04
